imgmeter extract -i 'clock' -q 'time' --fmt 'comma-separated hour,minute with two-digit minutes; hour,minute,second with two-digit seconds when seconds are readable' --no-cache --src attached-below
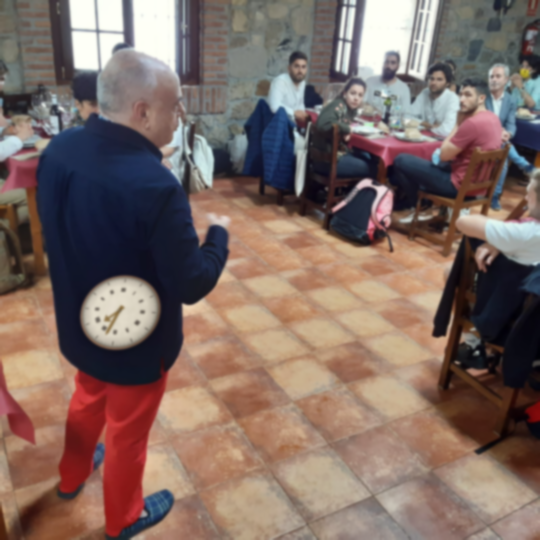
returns 7,33
